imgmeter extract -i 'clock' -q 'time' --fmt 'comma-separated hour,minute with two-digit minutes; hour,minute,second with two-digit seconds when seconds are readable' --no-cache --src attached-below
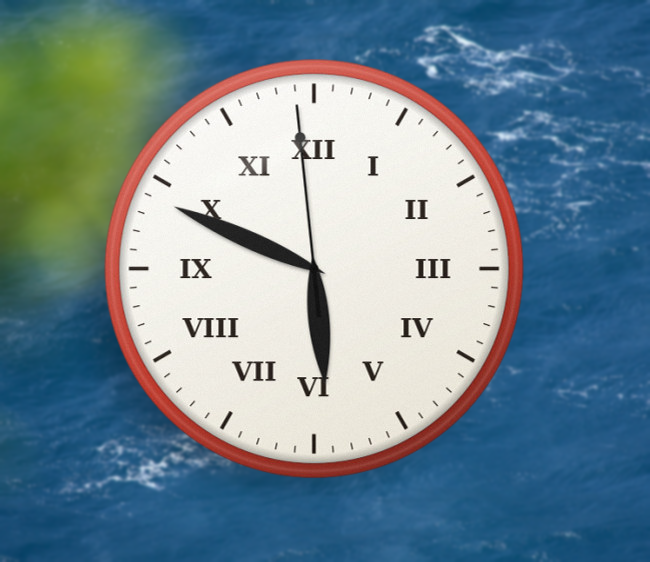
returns 5,48,59
